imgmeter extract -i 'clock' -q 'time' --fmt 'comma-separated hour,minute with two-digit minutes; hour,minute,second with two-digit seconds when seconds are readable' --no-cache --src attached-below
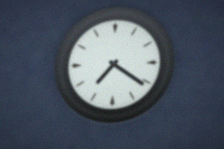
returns 7,21
